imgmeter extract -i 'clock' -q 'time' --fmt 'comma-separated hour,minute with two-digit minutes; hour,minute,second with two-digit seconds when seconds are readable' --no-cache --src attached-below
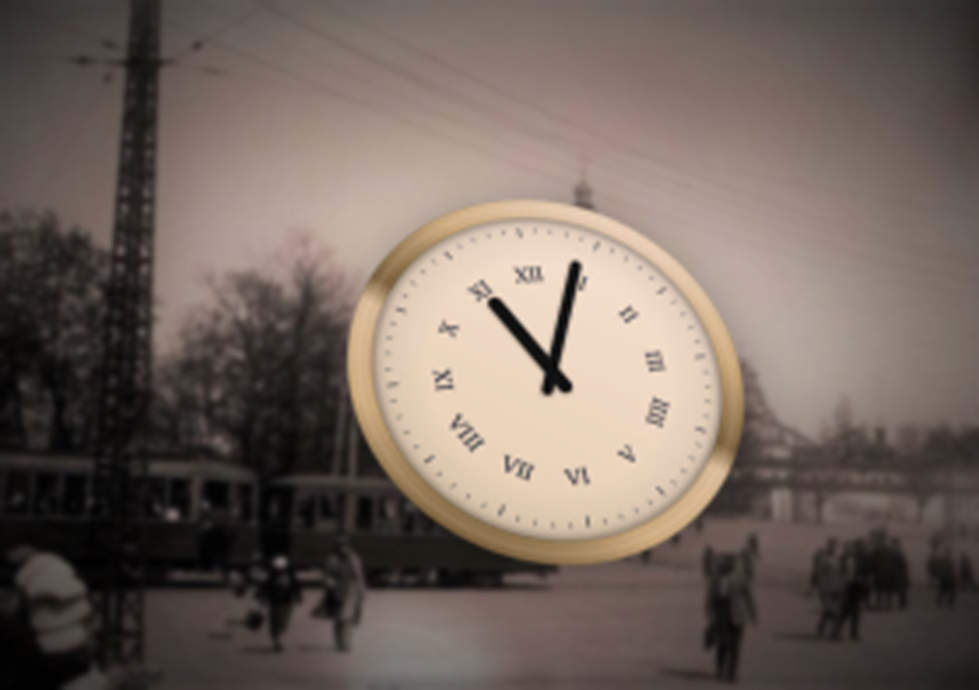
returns 11,04
